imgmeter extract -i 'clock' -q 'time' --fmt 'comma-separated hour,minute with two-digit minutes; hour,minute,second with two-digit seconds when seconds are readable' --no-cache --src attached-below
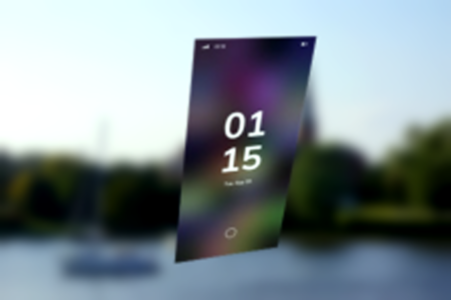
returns 1,15
